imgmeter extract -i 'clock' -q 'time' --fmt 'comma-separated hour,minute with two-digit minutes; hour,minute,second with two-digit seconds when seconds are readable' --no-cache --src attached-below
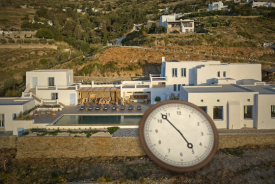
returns 4,53
